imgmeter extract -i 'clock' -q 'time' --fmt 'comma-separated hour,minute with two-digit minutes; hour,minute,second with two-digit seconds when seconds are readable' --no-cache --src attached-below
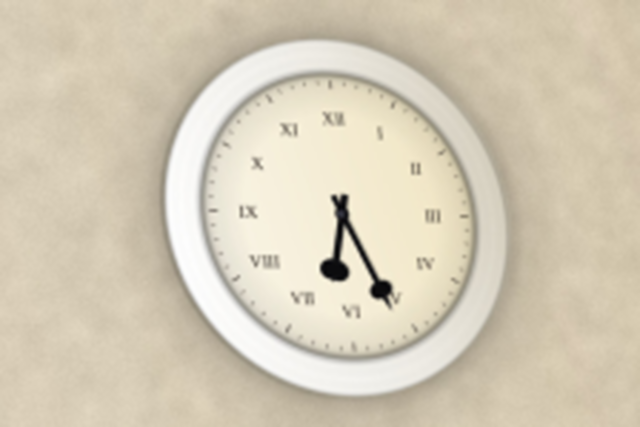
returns 6,26
